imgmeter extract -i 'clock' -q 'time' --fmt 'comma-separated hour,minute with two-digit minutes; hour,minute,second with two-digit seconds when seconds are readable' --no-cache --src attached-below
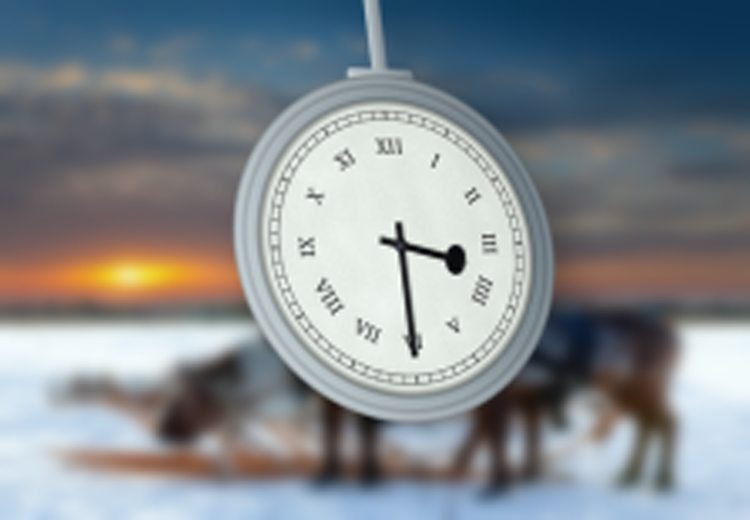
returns 3,30
